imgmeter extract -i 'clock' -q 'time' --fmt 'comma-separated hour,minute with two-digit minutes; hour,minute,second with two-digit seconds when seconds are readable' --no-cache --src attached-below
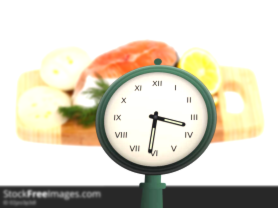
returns 3,31
